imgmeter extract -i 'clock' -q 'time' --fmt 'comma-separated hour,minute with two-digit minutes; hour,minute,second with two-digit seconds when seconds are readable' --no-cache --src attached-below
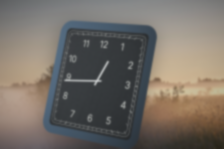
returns 12,44
